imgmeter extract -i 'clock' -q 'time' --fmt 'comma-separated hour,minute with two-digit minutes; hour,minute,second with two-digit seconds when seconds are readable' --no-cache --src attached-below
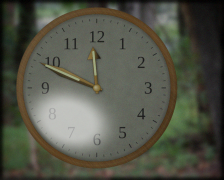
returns 11,49
